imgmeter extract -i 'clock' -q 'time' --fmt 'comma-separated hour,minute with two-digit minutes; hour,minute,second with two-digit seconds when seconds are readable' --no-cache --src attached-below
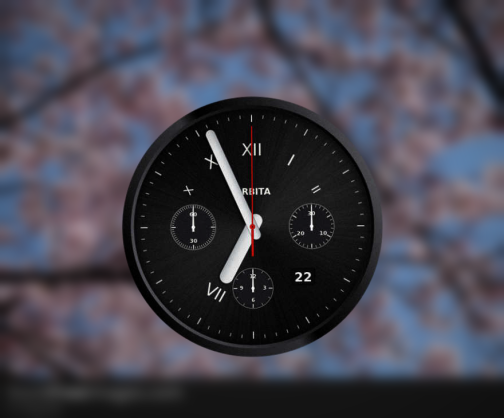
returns 6,56
